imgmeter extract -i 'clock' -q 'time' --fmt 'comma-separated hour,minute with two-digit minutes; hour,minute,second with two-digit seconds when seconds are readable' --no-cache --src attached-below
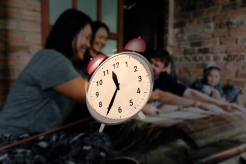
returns 11,35
